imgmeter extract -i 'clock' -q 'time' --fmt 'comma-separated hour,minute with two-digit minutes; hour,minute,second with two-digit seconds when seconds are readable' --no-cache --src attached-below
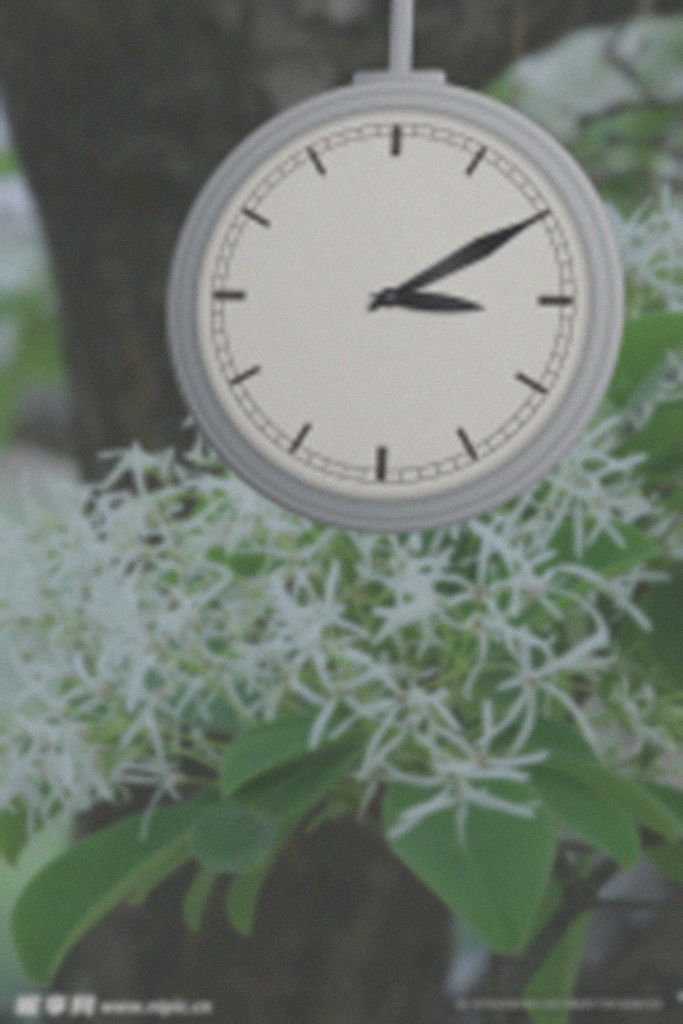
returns 3,10
